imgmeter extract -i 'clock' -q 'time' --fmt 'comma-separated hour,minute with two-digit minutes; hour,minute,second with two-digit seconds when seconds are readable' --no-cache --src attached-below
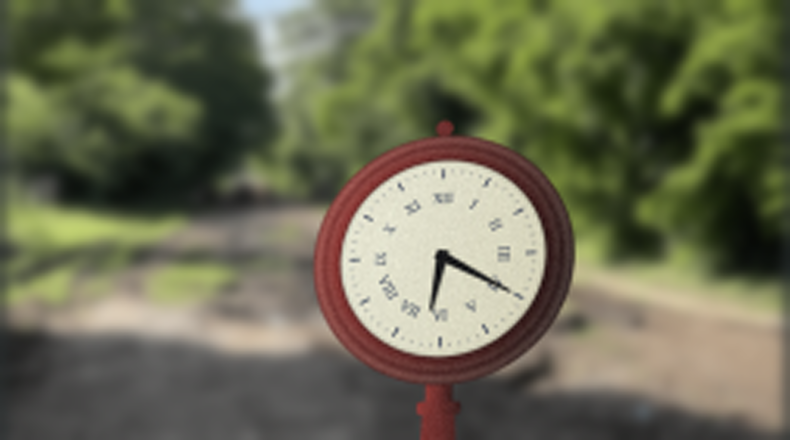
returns 6,20
